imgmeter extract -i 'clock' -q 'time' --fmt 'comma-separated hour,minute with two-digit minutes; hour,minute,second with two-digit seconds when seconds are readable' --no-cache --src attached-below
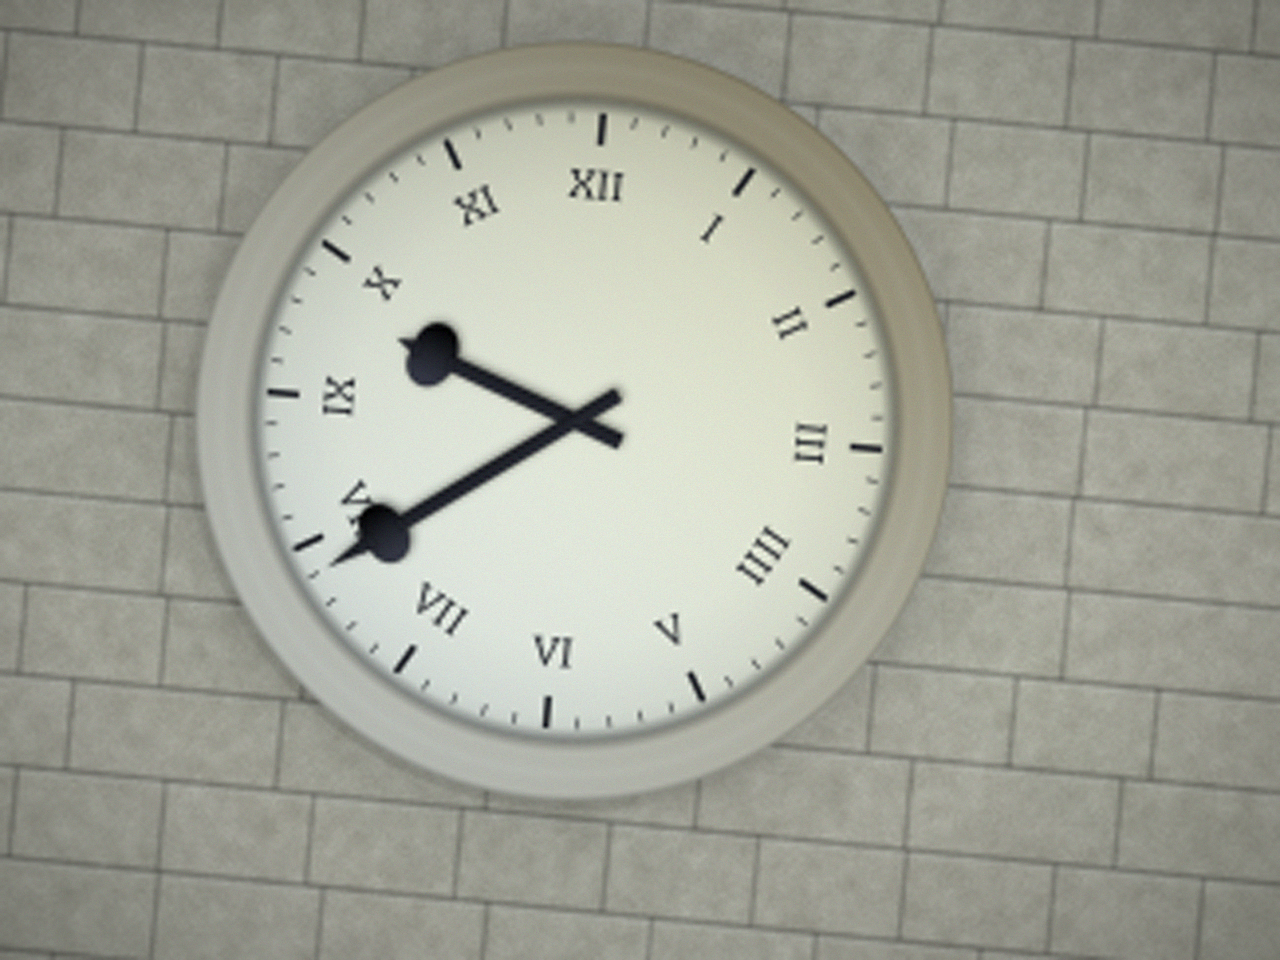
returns 9,39
